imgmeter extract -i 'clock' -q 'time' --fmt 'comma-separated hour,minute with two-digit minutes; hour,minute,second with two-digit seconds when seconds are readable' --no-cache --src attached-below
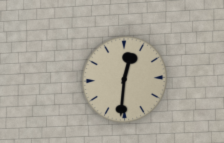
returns 12,31
